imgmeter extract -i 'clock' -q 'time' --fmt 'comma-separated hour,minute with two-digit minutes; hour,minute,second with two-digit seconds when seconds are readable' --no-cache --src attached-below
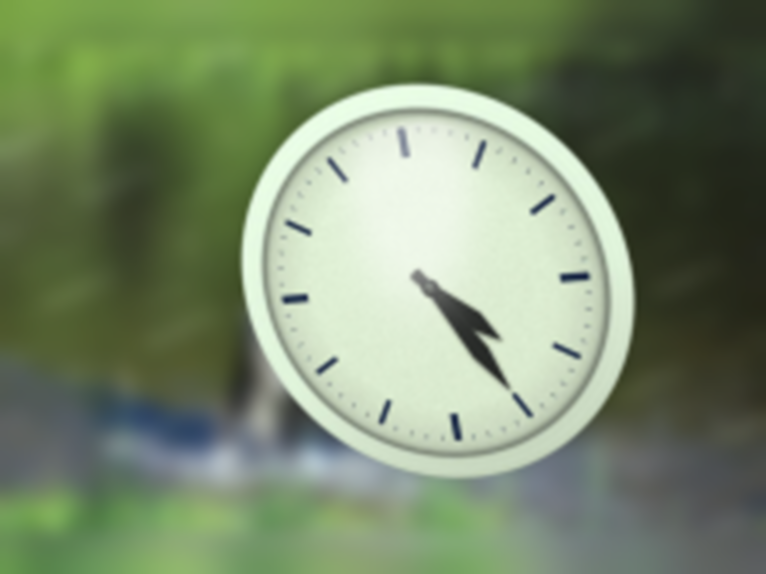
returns 4,25
